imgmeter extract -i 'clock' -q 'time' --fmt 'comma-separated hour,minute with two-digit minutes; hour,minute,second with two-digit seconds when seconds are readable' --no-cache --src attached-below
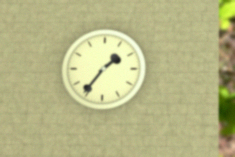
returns 1,36
